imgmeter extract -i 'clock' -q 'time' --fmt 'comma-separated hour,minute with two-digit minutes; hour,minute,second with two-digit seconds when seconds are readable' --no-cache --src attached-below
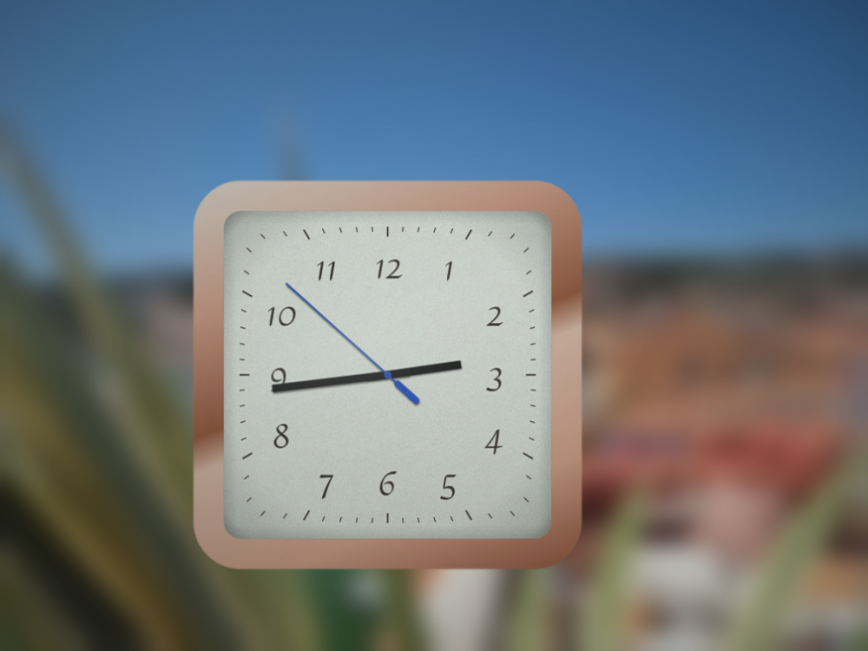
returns 2,43,52
